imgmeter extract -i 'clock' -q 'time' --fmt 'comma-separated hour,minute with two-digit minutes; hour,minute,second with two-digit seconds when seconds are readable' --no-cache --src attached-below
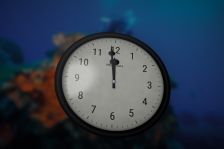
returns 11,59
